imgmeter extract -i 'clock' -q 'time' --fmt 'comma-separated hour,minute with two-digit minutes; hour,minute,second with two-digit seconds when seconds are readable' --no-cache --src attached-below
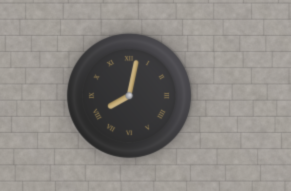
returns 8,02
